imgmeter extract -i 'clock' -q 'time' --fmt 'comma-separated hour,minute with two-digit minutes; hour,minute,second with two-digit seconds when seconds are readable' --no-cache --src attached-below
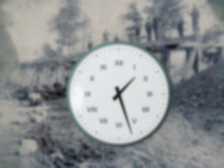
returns 1,27
